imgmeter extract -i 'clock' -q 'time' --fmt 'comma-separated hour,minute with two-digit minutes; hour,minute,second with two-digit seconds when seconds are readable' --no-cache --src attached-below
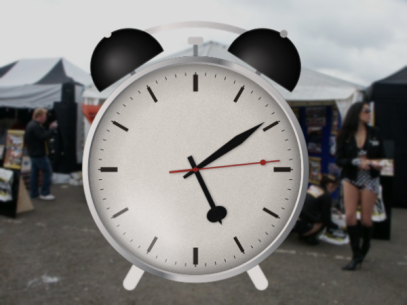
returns 5,09,14
